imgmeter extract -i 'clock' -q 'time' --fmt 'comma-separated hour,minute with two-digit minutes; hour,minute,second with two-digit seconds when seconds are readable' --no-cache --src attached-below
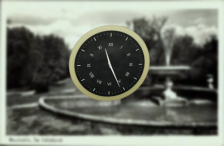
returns 11,26
